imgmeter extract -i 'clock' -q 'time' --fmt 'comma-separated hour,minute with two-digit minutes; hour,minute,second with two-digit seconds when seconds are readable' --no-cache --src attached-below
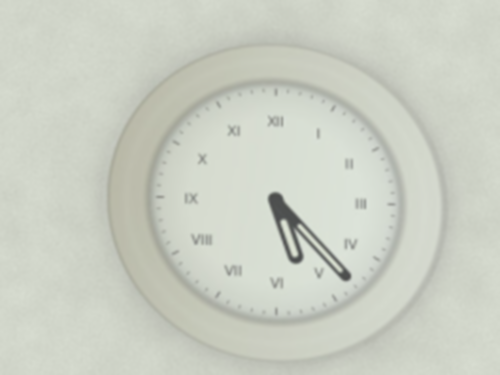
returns 5,23
